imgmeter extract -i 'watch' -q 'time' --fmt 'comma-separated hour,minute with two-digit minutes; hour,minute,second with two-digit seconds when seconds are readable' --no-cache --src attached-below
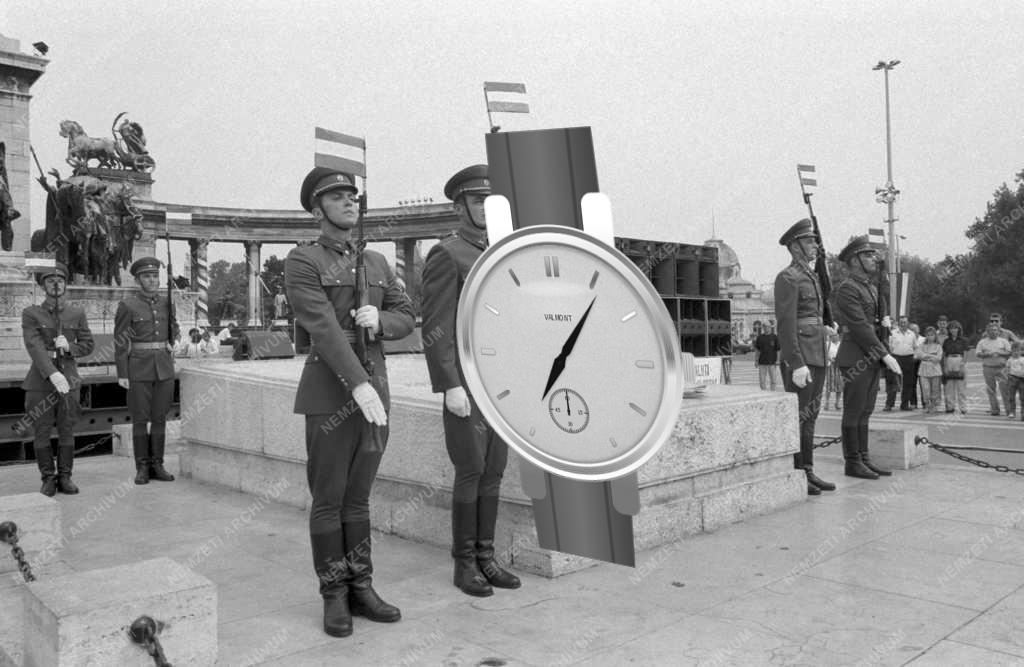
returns 7,06
